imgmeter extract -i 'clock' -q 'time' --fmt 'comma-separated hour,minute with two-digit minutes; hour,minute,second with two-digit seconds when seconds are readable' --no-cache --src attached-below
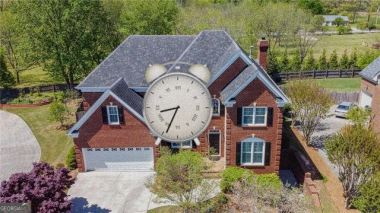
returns 8,34
